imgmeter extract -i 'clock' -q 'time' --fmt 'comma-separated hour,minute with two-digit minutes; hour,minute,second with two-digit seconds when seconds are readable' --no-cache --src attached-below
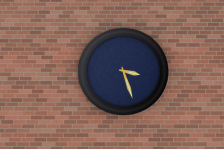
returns 3,27
